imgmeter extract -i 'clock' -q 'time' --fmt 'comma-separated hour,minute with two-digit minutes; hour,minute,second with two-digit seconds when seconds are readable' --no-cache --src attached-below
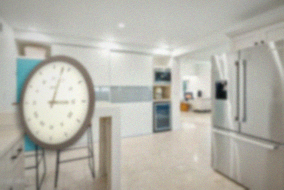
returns 3,03
